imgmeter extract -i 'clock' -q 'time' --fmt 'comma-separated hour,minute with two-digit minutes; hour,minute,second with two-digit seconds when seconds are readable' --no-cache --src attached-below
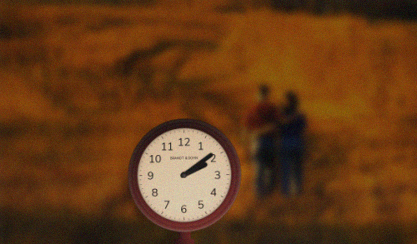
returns 2,09
